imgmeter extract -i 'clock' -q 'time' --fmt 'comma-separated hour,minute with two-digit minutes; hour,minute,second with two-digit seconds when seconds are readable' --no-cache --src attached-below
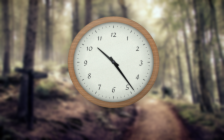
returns 10,24
